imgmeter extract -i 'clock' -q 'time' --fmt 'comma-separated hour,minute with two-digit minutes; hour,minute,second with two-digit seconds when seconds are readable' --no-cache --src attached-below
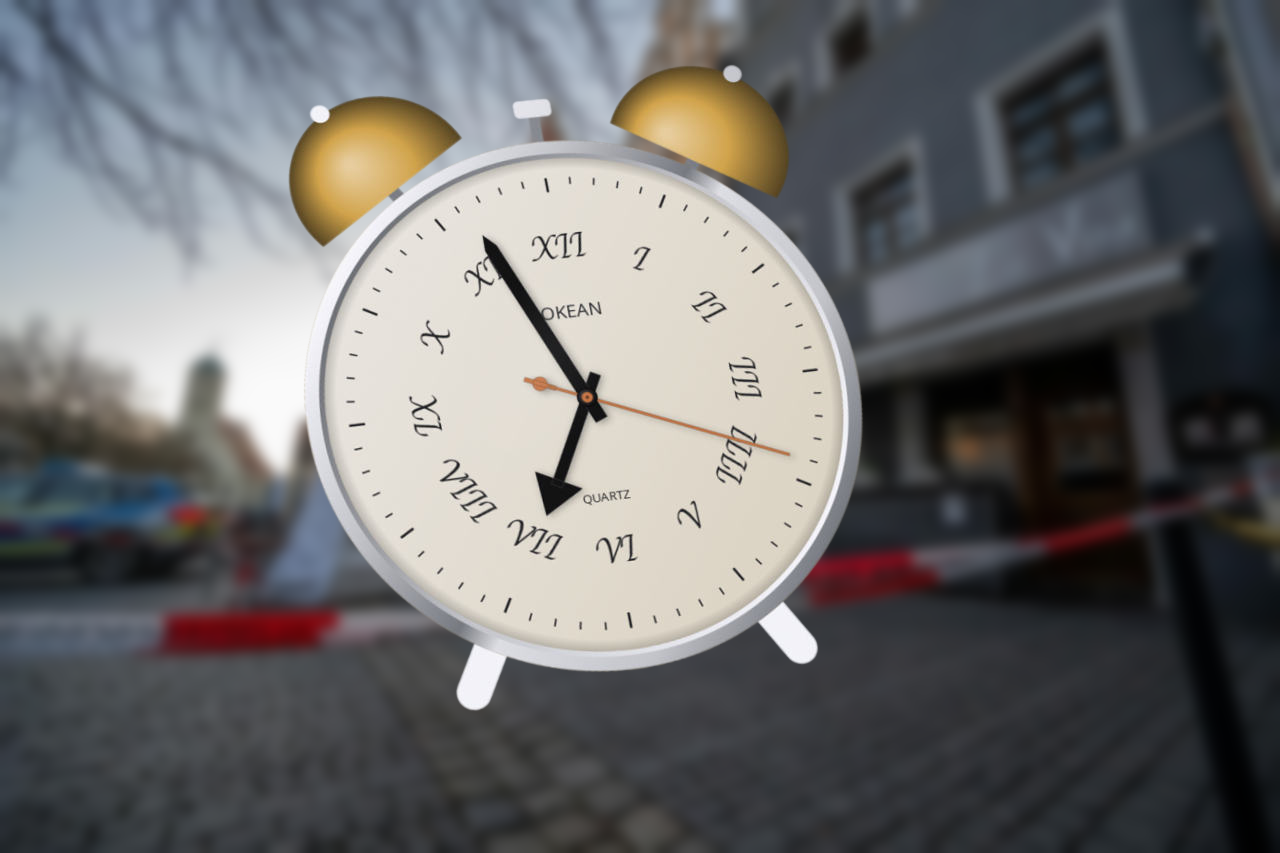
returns 6,56,19
